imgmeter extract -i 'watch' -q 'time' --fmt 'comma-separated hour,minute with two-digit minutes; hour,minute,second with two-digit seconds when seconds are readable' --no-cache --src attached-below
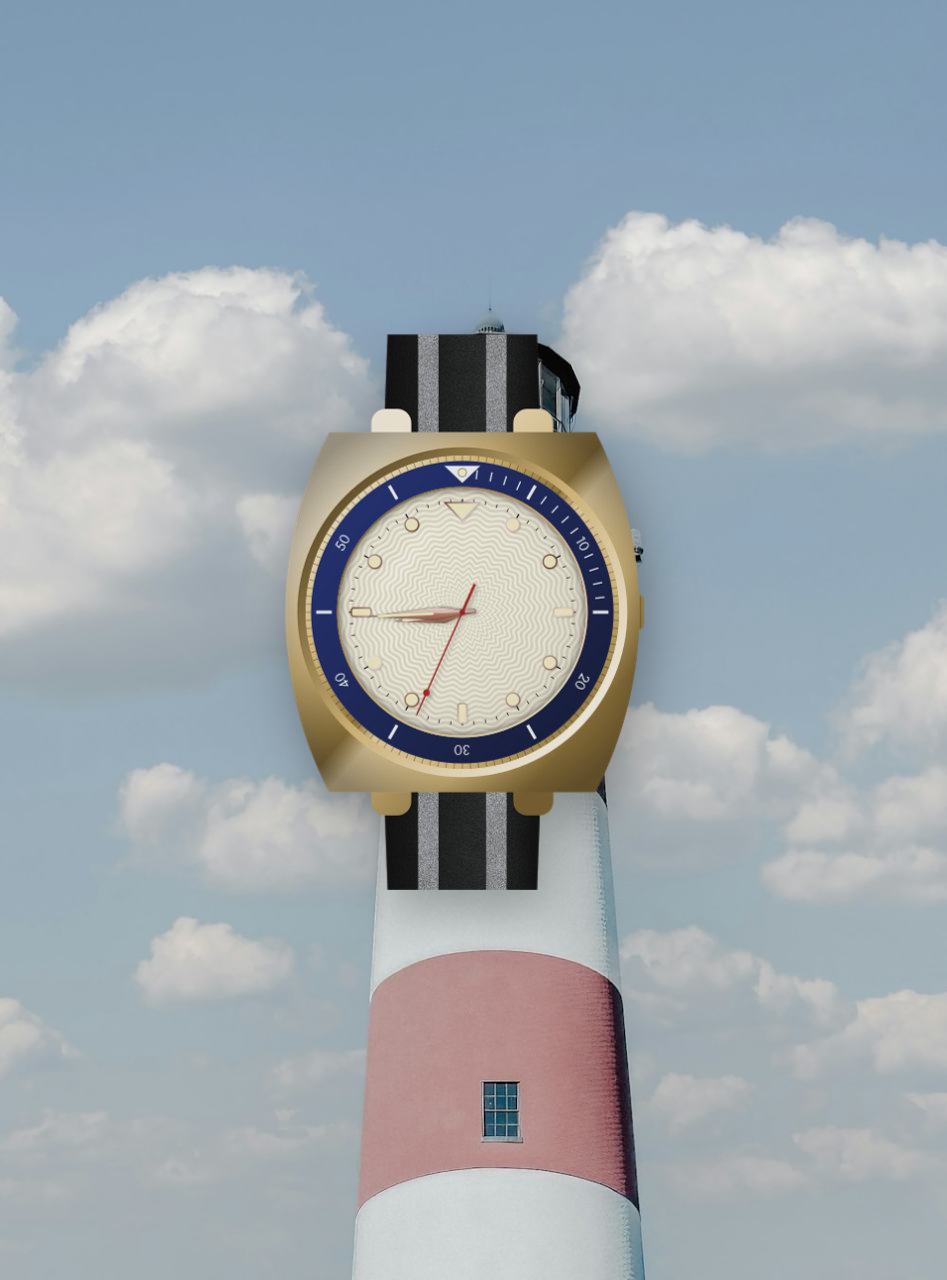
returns 8,44,34
